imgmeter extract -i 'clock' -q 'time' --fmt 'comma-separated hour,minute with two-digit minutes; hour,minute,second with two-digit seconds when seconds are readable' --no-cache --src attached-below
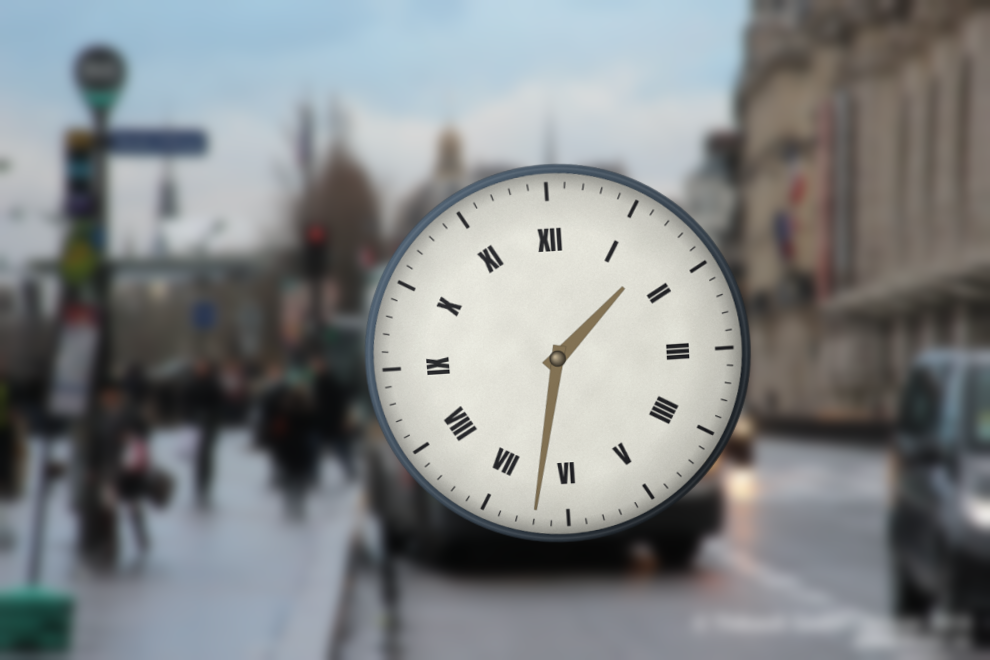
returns 1,32
